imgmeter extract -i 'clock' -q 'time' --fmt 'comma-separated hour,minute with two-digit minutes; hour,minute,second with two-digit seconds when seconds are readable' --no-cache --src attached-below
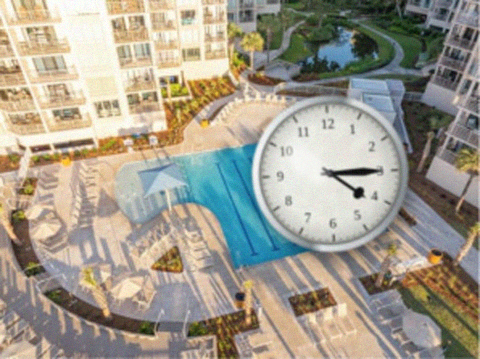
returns 4,15
